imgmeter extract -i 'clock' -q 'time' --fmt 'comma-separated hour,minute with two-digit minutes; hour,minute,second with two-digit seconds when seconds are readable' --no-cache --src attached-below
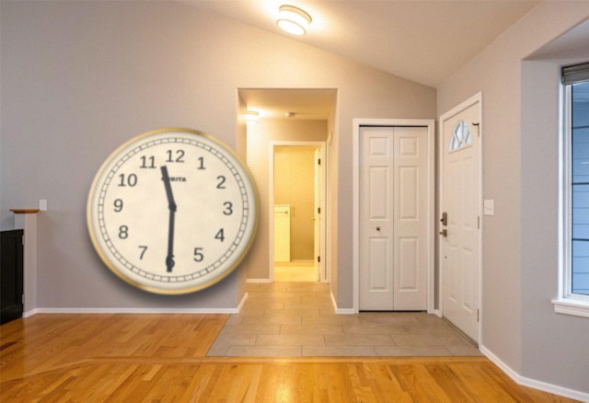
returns 11,30
